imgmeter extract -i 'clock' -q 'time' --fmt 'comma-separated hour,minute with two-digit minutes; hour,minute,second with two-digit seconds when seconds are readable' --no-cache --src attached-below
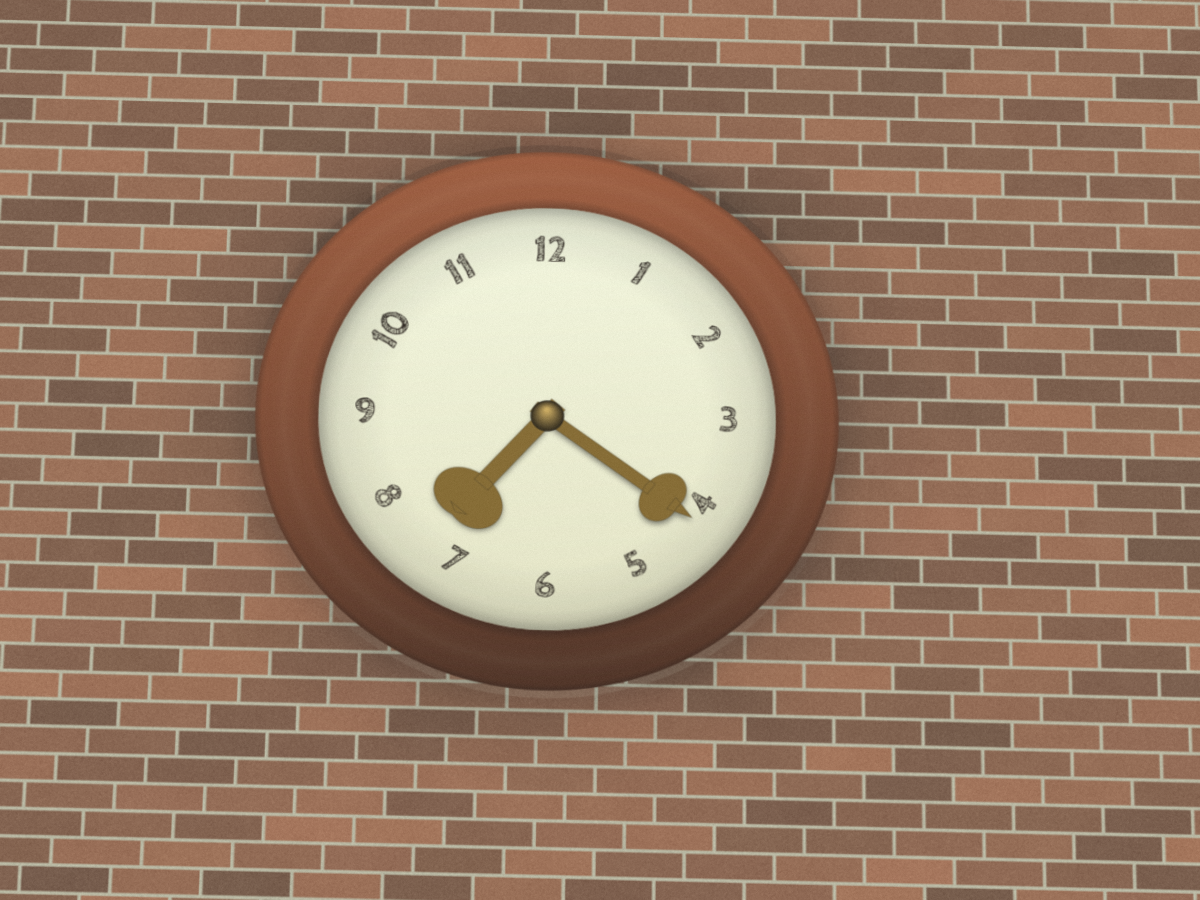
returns 7,21
